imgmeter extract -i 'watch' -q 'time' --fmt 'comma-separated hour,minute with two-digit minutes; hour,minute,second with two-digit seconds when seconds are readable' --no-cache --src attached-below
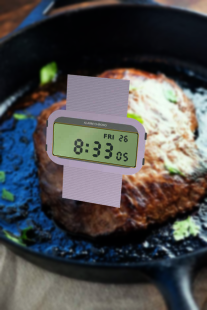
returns 8,33,05
